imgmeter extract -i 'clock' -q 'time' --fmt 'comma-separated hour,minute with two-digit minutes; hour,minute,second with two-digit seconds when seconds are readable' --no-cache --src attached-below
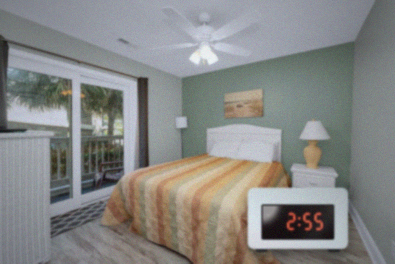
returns 2,55
